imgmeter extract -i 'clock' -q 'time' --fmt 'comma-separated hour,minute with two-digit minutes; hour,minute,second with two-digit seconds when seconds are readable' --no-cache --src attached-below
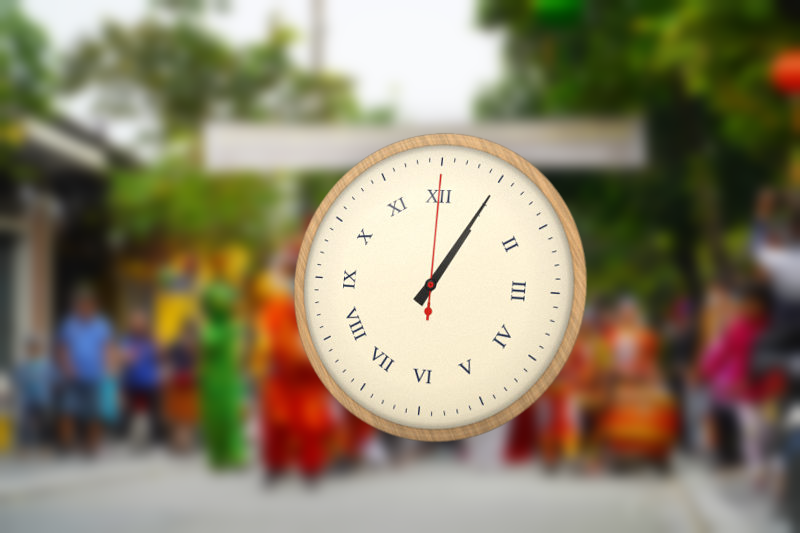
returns 1,05,00
